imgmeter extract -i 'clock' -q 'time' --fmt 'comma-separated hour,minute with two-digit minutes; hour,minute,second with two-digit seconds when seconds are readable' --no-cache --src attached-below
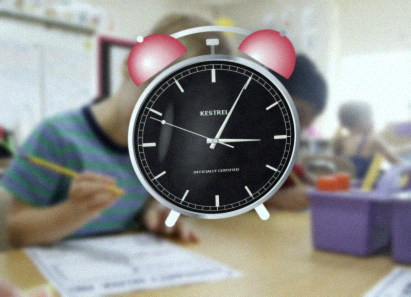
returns 3,04,49
